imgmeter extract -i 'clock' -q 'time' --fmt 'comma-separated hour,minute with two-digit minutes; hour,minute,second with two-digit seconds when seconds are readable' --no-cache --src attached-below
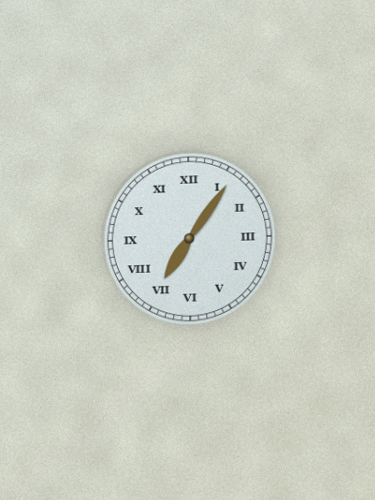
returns 7,06
